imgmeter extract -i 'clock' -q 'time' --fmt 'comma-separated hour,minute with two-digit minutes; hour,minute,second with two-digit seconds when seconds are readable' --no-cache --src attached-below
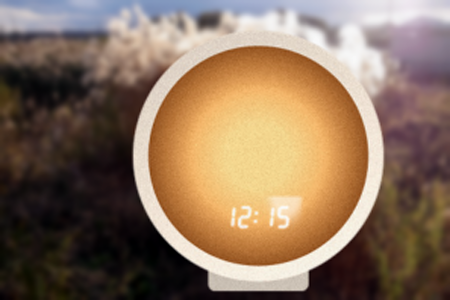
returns 12,15
